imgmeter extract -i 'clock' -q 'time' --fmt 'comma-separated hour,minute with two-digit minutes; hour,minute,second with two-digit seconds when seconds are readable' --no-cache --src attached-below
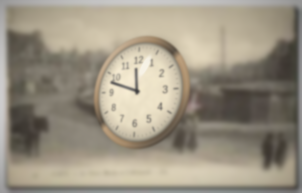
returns 11,48
